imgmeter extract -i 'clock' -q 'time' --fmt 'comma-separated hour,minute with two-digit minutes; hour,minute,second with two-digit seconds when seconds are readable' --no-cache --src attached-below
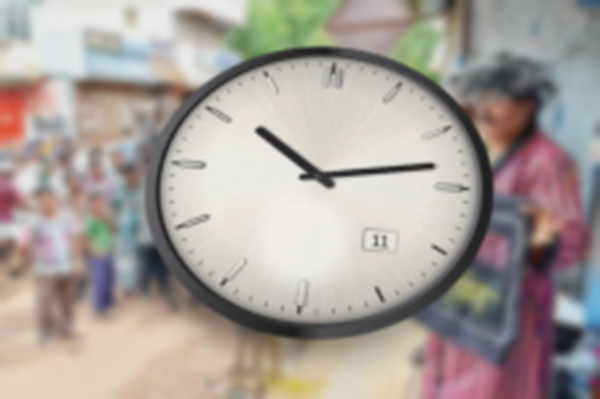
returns 10,13
